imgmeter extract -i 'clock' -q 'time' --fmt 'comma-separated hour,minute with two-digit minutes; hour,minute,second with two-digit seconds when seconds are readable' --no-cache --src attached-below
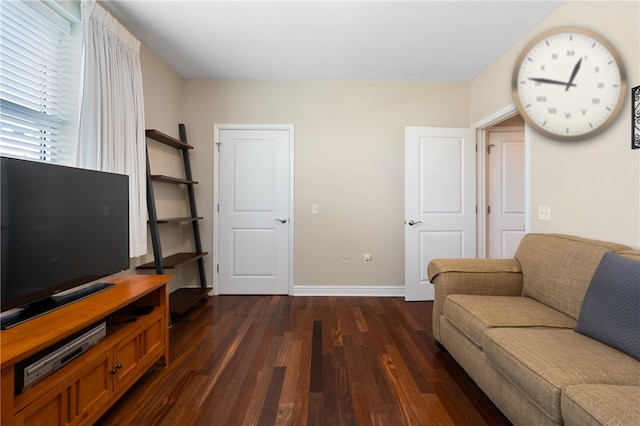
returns 12,46
